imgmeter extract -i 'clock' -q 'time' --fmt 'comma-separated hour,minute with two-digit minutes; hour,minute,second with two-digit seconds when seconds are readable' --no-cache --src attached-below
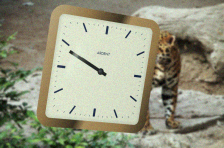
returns 9,49
